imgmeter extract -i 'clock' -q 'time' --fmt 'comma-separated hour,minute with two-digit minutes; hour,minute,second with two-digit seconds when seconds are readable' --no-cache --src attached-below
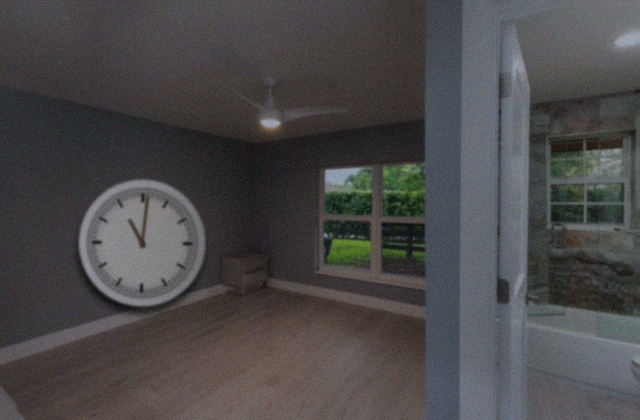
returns 11,01
